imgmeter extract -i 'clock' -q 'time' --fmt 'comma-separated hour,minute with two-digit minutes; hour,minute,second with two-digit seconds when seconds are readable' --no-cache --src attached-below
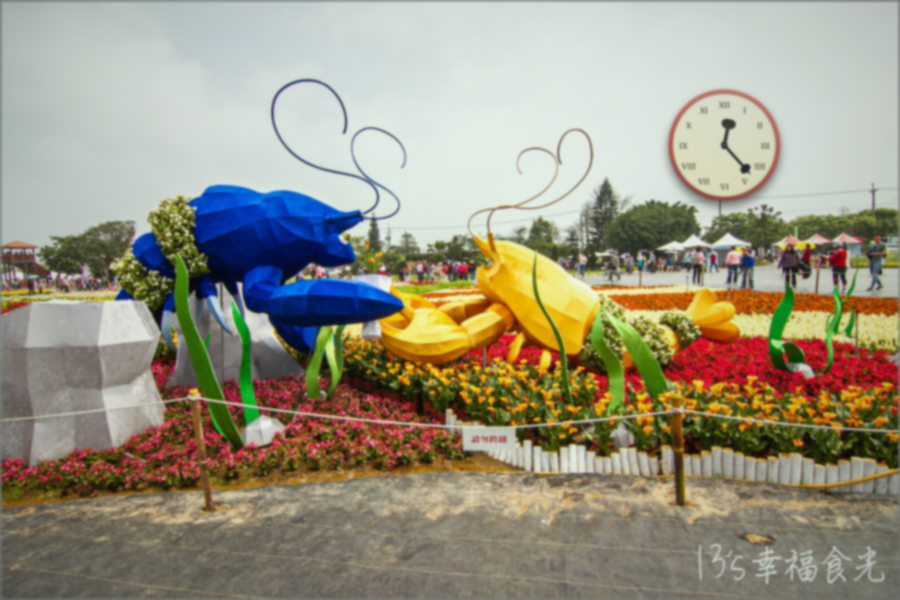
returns 12,23
